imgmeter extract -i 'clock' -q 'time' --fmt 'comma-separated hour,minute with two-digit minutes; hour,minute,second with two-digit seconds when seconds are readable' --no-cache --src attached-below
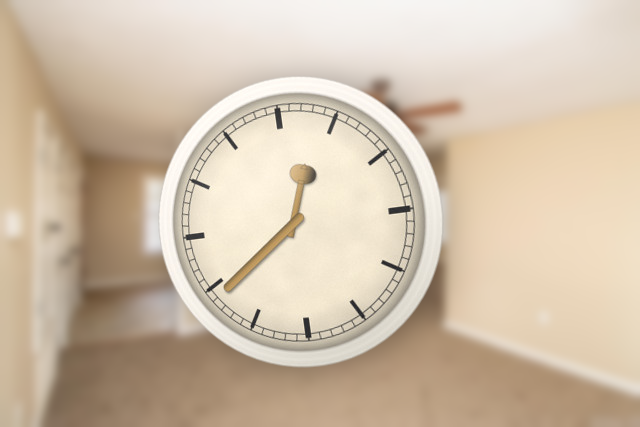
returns 12,39
